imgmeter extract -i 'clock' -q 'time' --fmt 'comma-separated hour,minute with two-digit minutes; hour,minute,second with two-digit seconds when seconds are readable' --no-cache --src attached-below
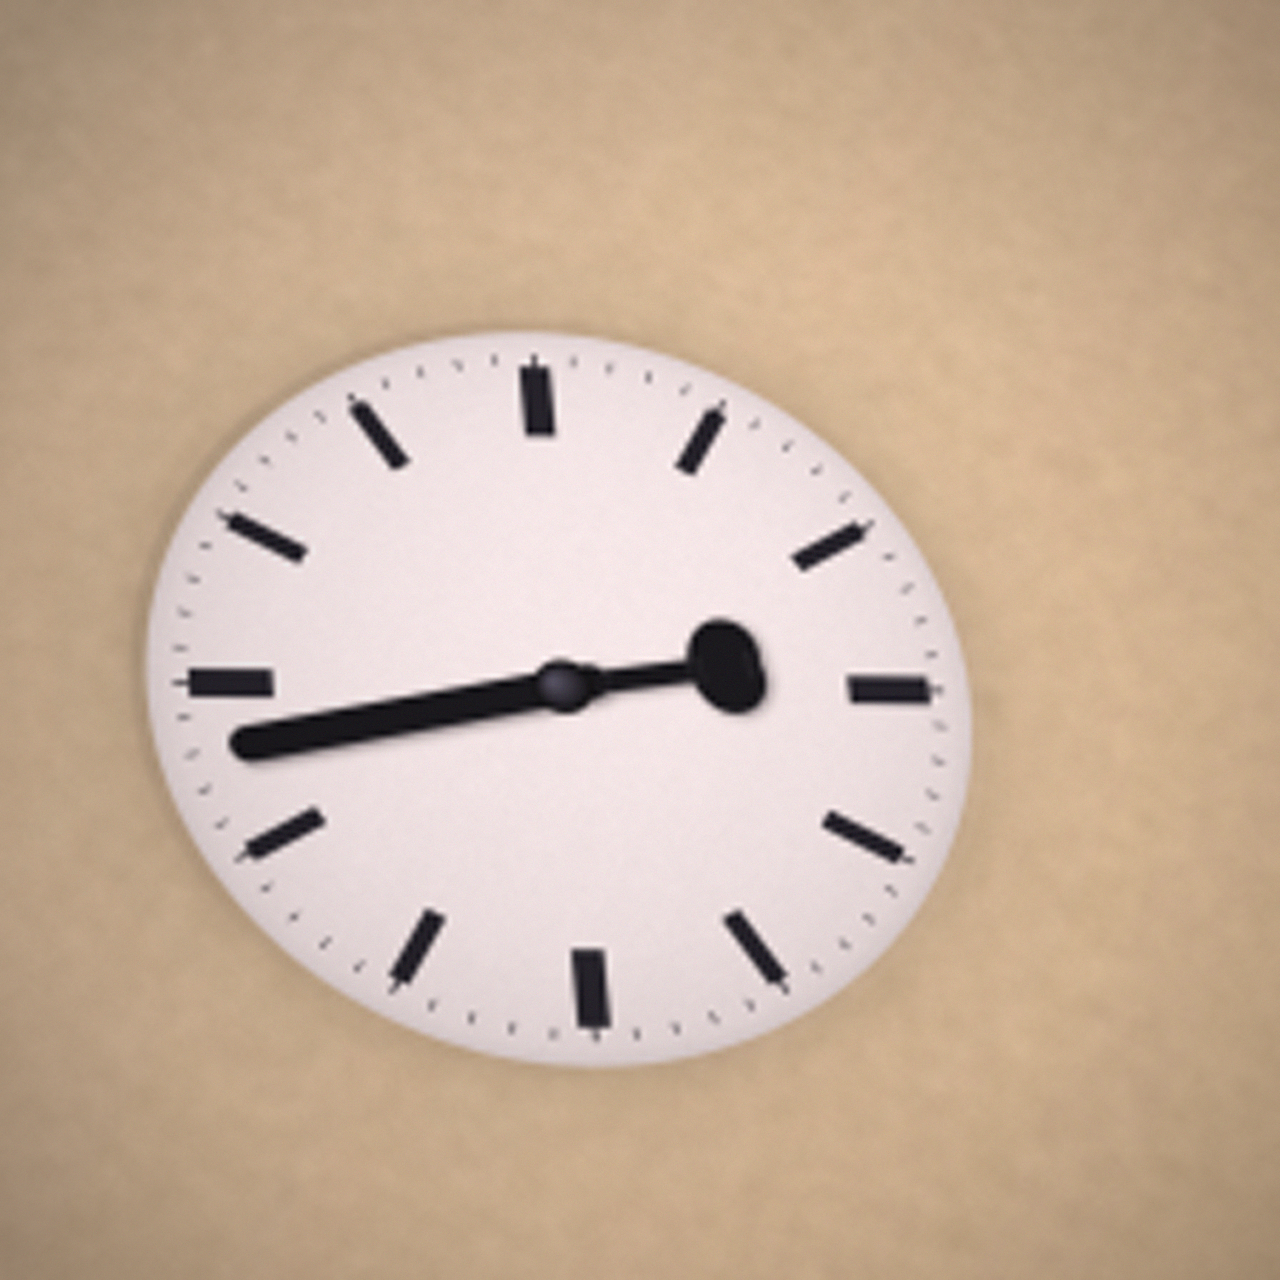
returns 2,43
